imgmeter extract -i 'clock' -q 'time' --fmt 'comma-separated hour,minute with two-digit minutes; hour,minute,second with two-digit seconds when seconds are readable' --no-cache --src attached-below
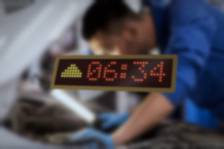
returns 6,34
